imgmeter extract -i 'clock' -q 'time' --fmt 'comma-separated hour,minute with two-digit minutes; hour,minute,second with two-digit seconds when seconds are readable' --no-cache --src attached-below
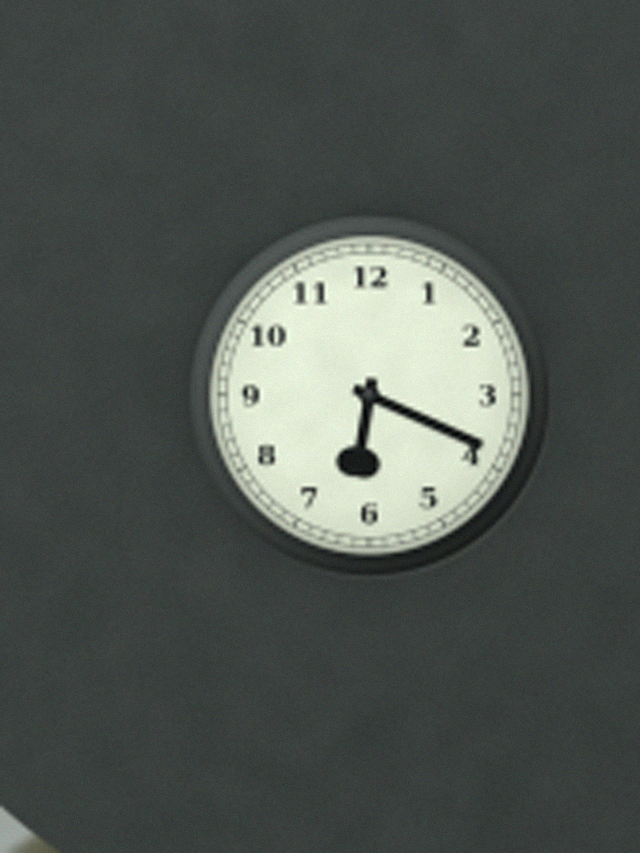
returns 6,19
